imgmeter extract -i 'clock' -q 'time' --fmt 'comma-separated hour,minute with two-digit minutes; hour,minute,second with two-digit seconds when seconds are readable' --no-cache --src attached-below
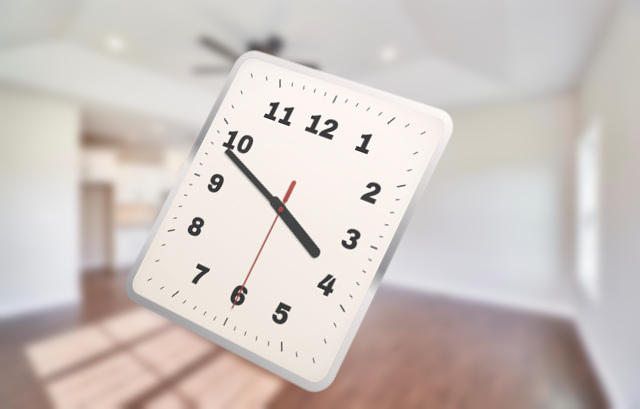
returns 3,48,30
